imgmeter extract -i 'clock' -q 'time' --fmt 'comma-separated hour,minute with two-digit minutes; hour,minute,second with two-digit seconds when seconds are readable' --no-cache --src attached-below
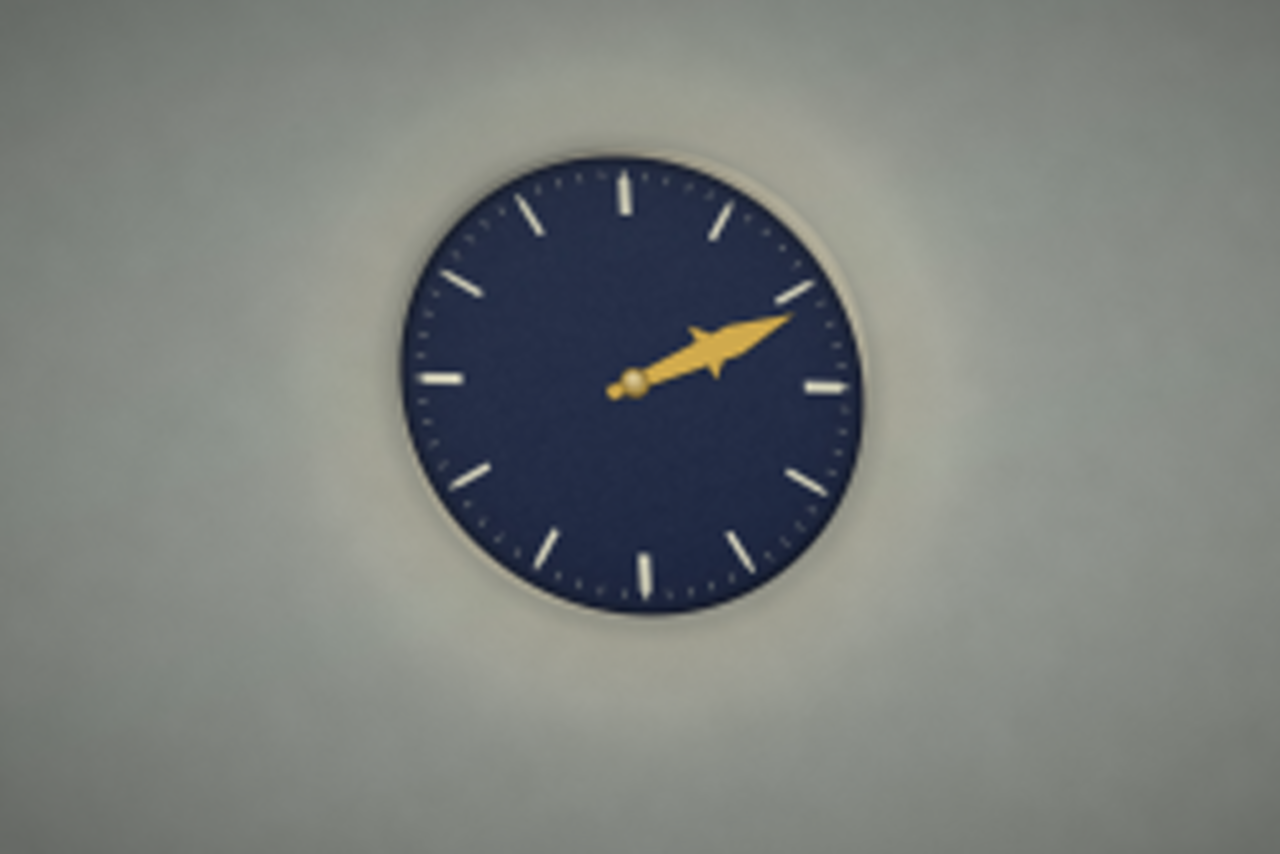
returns 2,11
